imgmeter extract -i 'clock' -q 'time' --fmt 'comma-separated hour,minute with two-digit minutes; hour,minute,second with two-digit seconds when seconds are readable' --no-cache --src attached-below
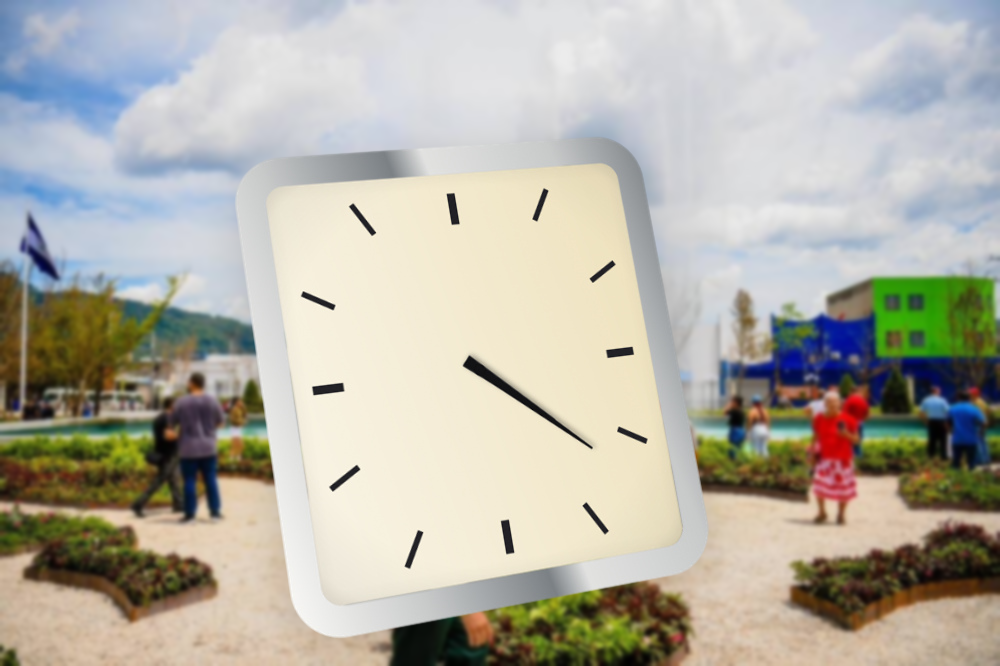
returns 4,22
